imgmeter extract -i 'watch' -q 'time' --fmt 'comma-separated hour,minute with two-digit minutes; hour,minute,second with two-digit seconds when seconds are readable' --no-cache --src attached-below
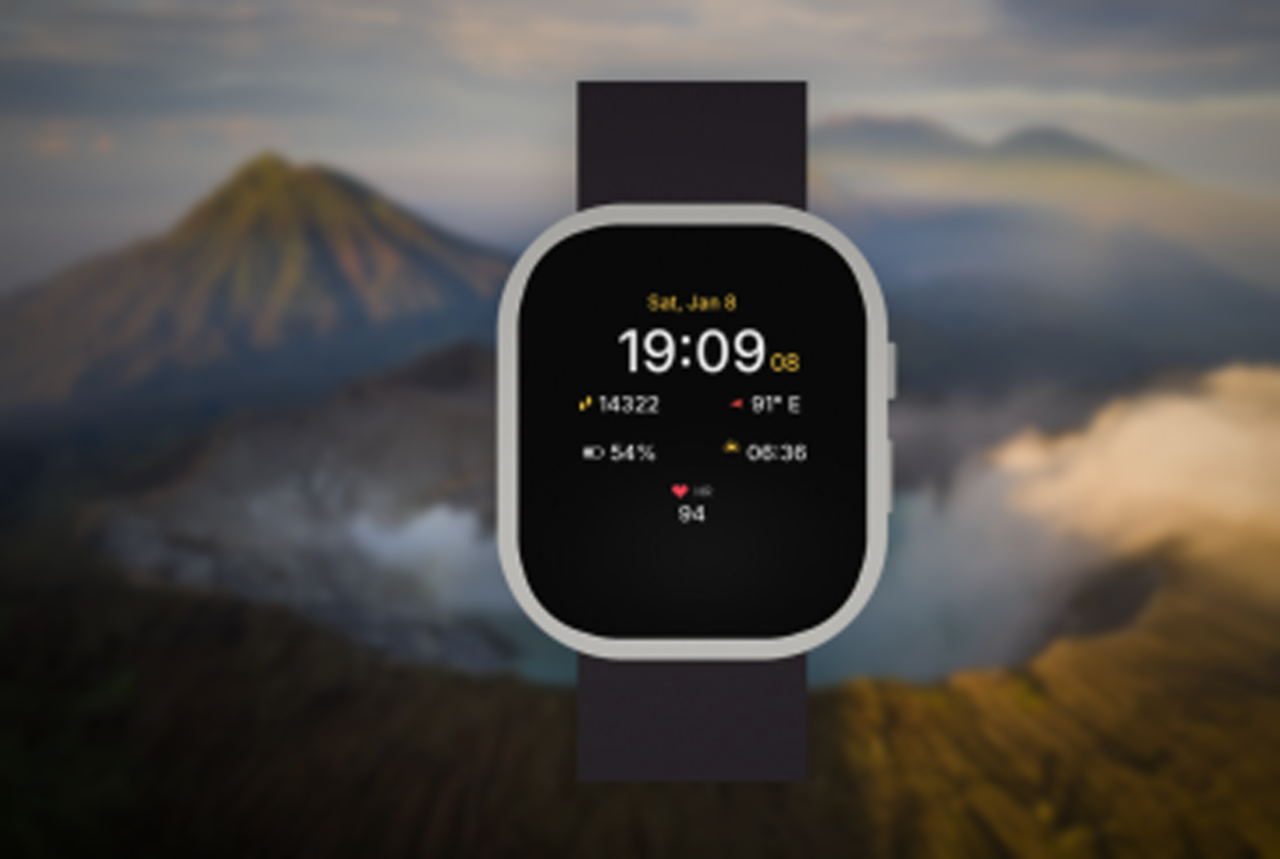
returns 19,09
